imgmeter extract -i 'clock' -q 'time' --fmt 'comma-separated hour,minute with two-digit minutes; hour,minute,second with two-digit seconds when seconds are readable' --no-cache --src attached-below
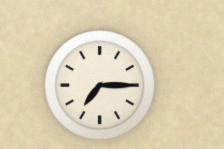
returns 7,15
